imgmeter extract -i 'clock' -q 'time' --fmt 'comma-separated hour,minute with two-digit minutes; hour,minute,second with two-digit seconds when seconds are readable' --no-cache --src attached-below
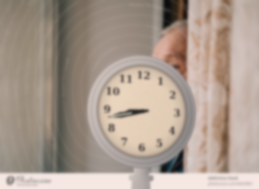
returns 8,43
